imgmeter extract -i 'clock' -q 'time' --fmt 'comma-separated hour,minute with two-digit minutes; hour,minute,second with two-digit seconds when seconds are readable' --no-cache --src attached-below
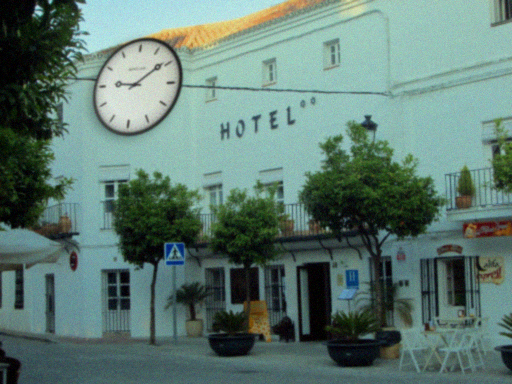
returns 9,09
